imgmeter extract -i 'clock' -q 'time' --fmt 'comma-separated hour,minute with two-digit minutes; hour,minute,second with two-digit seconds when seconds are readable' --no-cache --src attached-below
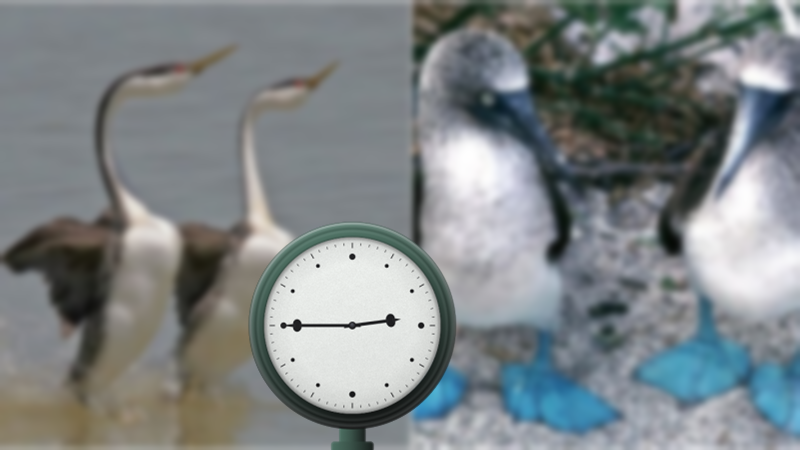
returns 2,45
